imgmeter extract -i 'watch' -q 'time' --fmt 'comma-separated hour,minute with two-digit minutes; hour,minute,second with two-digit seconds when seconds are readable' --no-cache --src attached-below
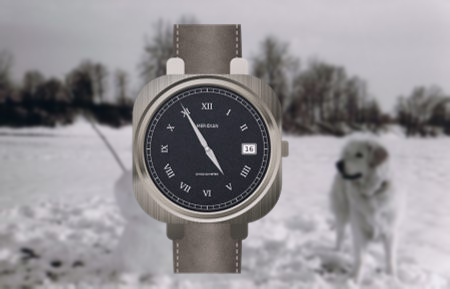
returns 4,55
